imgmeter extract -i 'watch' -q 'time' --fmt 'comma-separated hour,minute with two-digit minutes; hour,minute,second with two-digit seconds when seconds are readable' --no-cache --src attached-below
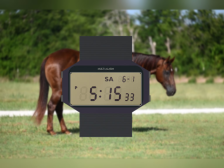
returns 5,15,33
